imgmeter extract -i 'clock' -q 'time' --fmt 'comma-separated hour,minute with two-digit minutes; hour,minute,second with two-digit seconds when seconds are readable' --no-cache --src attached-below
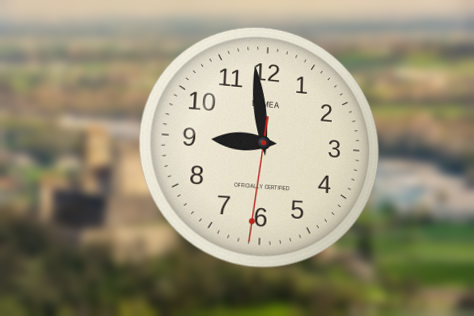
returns 8,58,31
